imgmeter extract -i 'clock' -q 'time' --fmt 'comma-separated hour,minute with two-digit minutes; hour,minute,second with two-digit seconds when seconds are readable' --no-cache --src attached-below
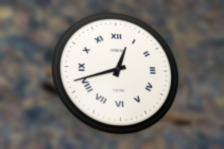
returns 12,42
